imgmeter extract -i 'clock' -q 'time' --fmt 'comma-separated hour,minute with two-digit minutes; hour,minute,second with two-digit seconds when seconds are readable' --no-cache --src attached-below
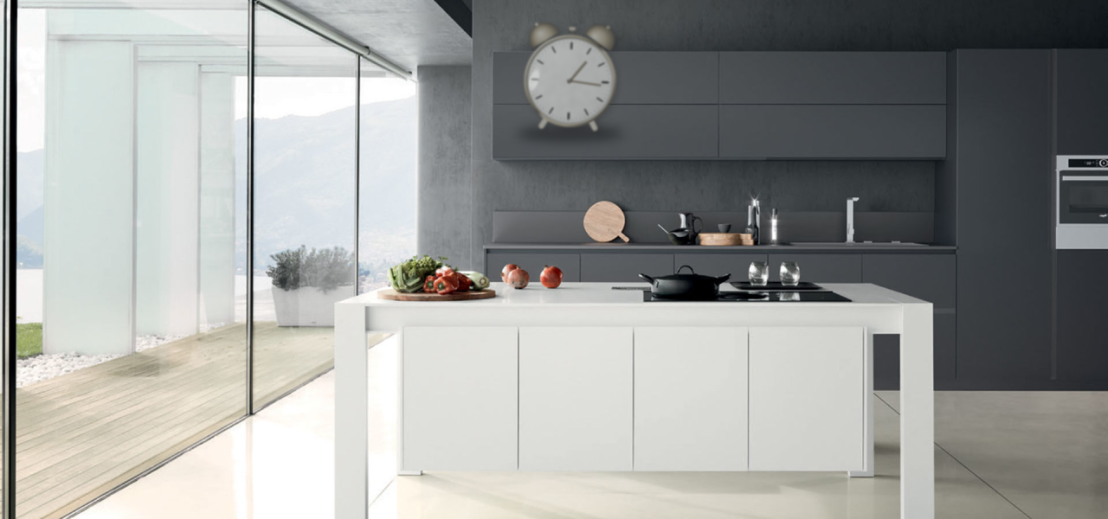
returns 1,16
